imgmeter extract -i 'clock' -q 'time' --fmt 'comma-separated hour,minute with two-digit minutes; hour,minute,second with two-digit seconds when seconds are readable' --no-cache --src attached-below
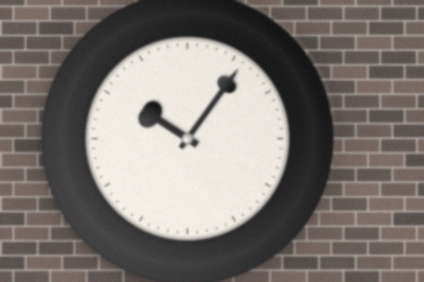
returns 10,06
